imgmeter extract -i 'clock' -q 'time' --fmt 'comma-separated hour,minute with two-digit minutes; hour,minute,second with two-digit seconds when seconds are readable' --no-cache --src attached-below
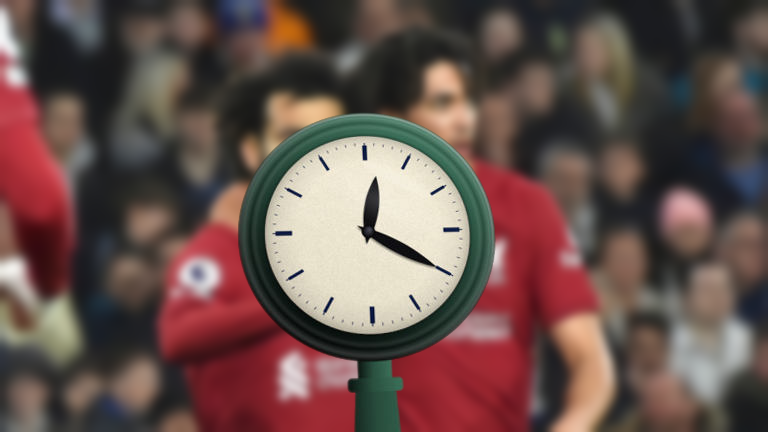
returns 12,20
